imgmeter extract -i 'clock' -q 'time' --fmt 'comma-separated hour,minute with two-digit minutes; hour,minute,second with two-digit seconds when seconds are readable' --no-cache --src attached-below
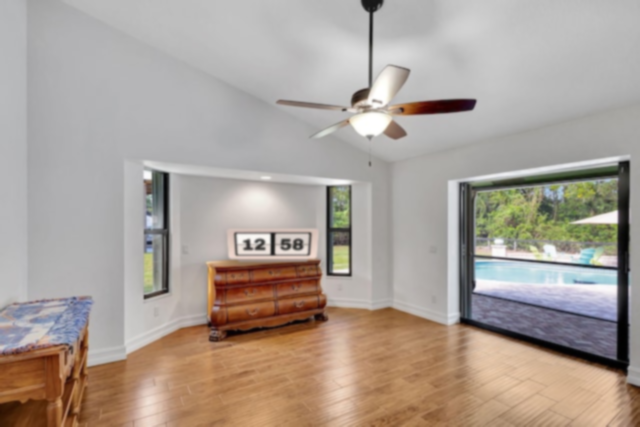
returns 12,58
